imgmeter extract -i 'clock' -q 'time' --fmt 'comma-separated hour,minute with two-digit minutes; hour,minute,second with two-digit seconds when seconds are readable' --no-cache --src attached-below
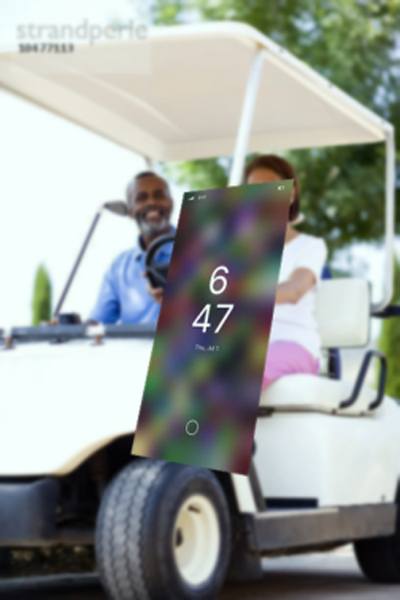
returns 6,47
